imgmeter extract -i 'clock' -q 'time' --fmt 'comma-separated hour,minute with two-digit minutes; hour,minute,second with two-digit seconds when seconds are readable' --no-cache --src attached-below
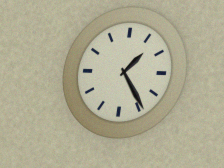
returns 1,24
